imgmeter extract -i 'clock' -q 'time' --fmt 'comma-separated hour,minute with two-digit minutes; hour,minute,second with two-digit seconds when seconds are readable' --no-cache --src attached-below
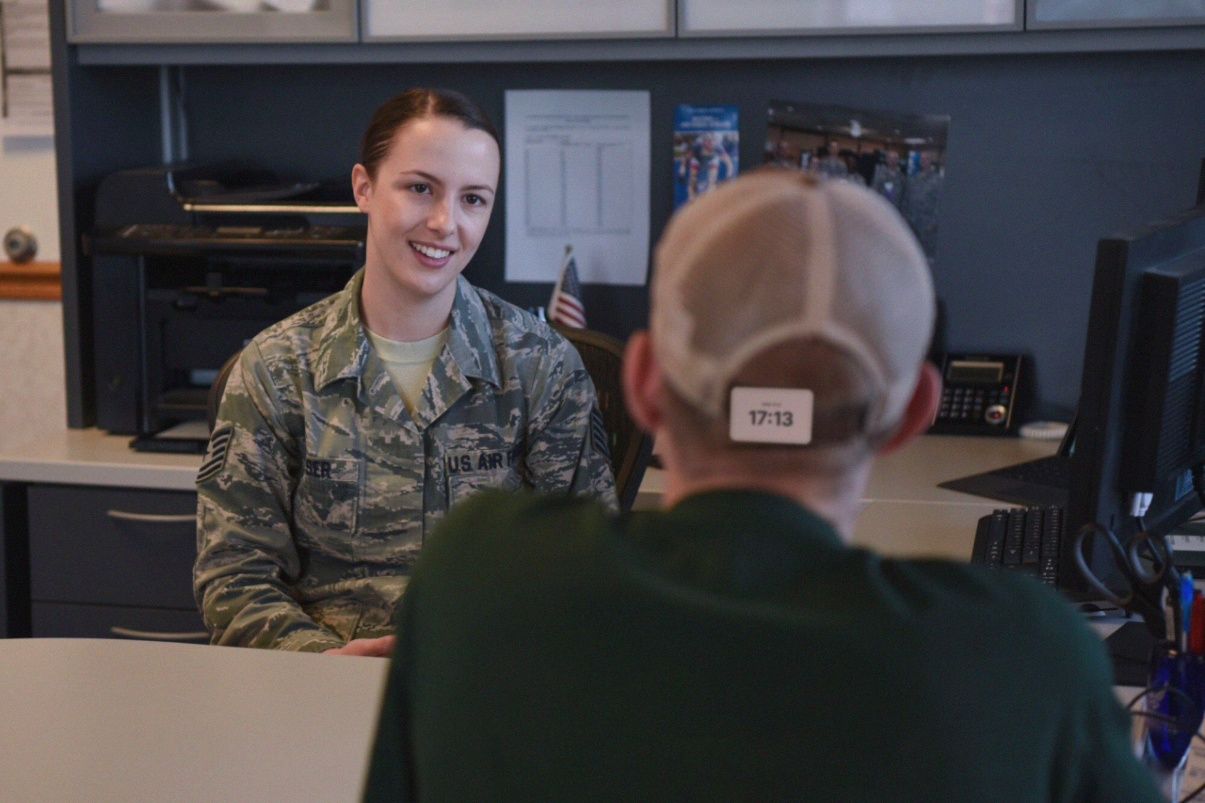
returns 17,13
